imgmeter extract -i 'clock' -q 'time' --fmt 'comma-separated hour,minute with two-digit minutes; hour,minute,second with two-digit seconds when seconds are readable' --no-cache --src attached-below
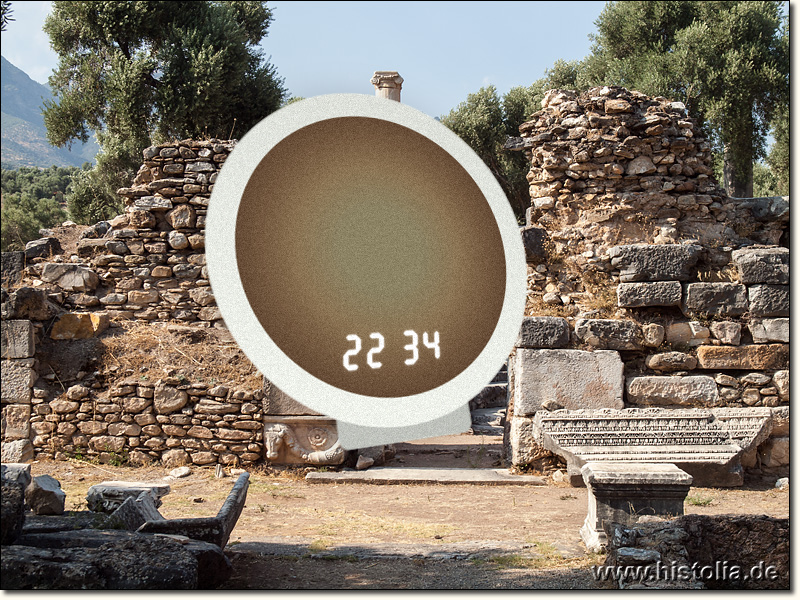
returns 22,34
